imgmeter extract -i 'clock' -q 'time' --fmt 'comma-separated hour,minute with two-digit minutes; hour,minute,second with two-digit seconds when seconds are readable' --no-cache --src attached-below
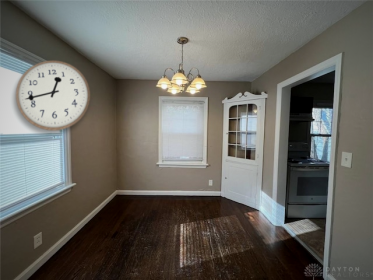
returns 12,43
